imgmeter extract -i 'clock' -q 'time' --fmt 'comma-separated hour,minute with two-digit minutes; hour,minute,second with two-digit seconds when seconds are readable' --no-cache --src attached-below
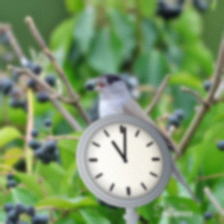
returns 11,01
